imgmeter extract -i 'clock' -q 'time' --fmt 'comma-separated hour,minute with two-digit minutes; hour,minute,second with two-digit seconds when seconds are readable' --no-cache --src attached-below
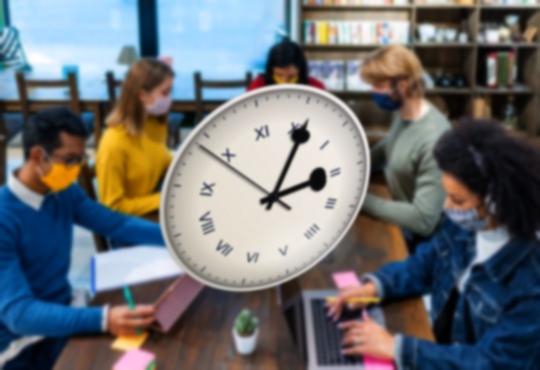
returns 2,00,49
